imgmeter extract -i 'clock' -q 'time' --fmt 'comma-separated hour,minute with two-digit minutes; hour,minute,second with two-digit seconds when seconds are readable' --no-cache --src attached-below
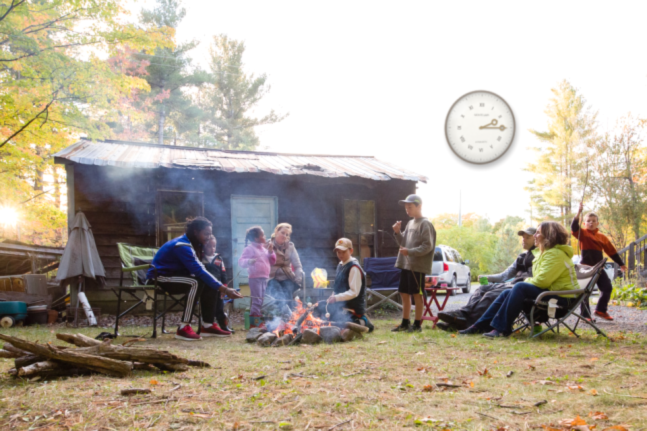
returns 2,15
